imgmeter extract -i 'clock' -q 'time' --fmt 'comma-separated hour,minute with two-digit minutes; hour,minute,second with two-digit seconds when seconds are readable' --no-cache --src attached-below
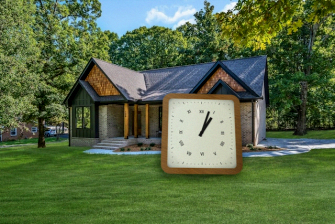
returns 1,03
